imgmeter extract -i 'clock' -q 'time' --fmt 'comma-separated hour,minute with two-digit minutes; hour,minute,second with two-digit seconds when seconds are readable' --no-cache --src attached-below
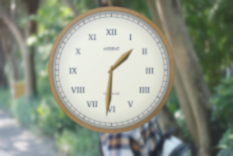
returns 1,31
